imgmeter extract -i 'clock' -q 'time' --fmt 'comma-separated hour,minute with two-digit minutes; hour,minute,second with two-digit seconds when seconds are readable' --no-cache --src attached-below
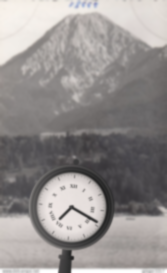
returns 7,19
